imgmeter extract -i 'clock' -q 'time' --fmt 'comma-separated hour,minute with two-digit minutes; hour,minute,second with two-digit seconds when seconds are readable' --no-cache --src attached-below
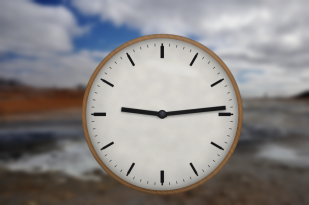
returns 9,14
